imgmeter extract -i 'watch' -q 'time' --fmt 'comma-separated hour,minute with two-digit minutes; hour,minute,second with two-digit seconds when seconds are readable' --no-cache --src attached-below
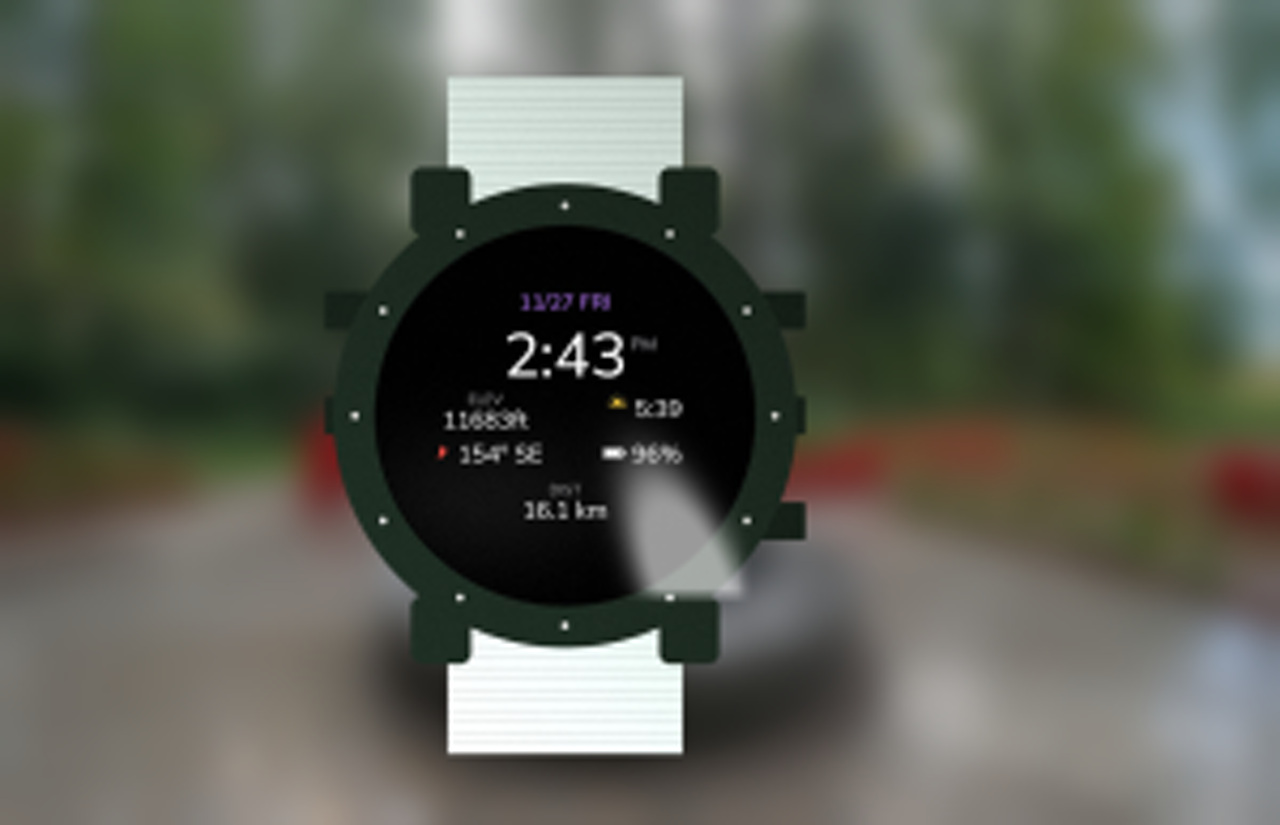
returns 2,43
